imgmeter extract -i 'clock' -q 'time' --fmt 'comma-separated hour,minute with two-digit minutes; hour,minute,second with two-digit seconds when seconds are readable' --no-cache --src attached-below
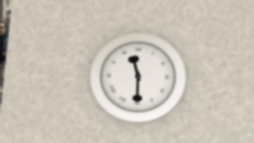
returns 11,30
